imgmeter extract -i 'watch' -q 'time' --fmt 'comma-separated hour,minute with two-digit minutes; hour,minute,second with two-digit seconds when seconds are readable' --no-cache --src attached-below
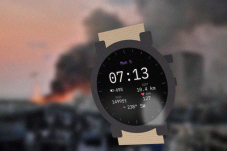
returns 7,13
